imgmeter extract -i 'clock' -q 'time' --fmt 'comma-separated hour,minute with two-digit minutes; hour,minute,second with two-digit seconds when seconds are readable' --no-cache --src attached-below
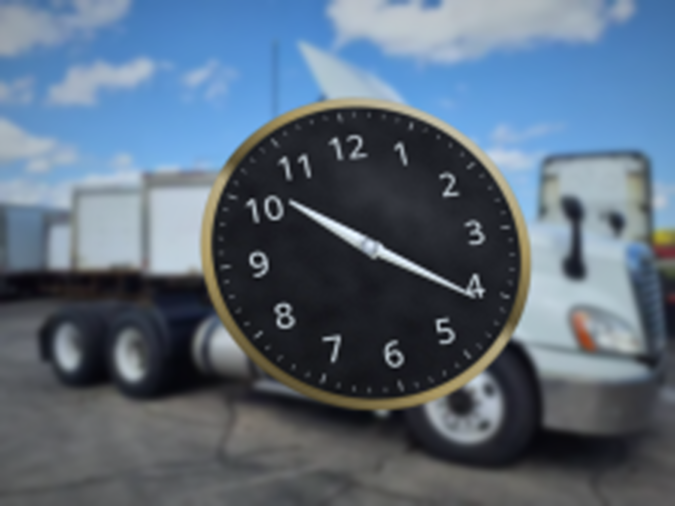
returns 10,21
